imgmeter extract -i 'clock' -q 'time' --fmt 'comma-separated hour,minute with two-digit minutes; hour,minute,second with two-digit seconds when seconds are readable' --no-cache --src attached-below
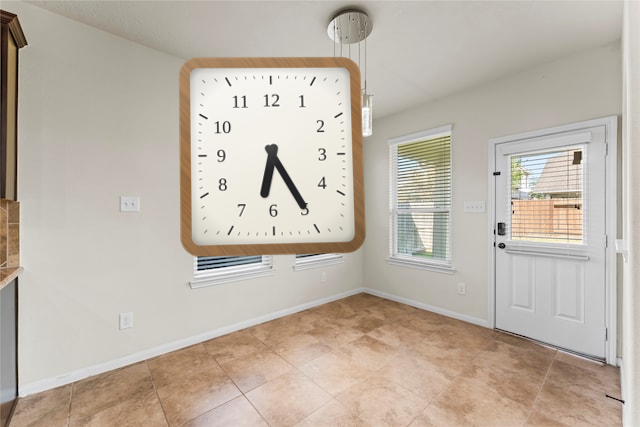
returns 6,25
